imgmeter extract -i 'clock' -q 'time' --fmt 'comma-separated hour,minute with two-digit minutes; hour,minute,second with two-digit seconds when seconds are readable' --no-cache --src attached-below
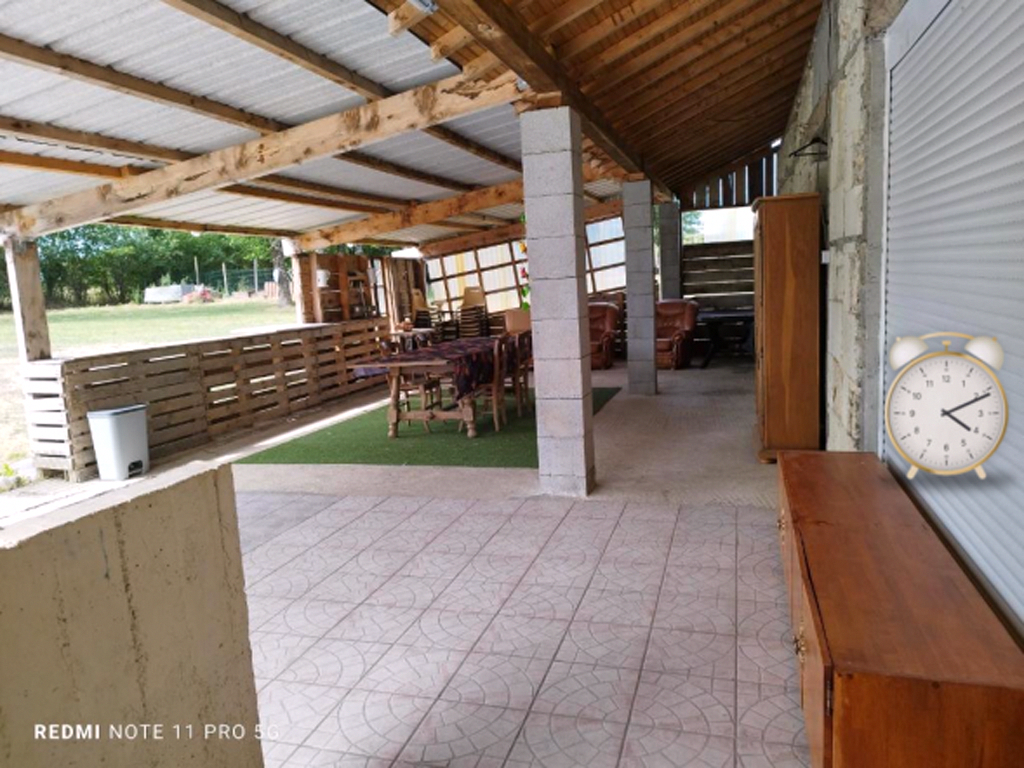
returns 4,11
